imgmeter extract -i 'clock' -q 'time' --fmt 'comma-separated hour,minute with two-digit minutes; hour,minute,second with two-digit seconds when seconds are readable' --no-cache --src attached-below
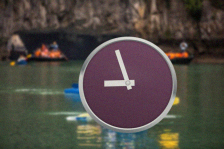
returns 8,57
